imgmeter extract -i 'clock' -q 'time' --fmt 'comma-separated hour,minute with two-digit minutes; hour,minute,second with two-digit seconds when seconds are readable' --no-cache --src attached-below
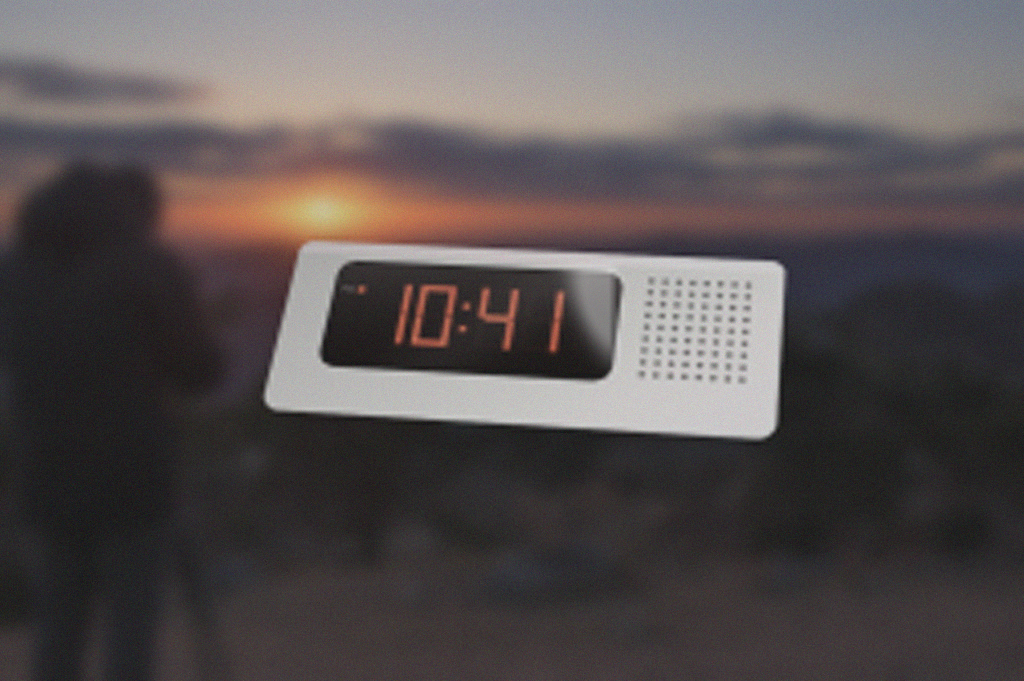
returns 10,41
